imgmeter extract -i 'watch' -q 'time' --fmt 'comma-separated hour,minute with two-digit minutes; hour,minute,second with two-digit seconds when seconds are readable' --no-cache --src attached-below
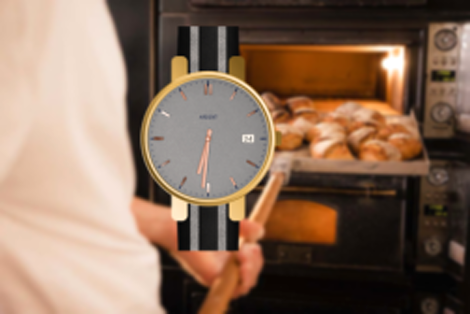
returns 6,31
